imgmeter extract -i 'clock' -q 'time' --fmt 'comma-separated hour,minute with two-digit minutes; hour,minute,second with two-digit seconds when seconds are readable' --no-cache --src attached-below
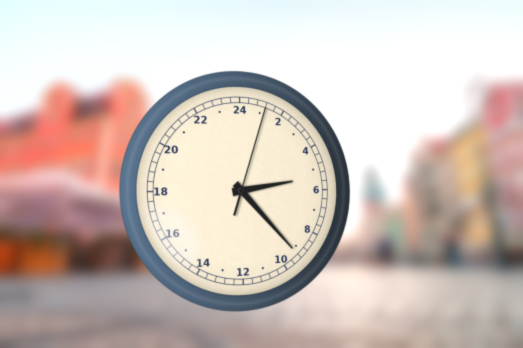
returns 5,23,03
